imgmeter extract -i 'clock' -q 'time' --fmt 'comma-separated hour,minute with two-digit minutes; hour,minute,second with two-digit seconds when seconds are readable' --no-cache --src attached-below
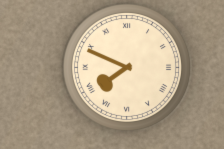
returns 7,49
